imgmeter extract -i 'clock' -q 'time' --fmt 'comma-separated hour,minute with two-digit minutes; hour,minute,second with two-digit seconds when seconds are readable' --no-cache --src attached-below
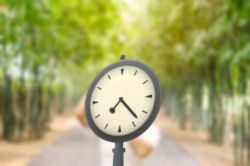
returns 7,23
